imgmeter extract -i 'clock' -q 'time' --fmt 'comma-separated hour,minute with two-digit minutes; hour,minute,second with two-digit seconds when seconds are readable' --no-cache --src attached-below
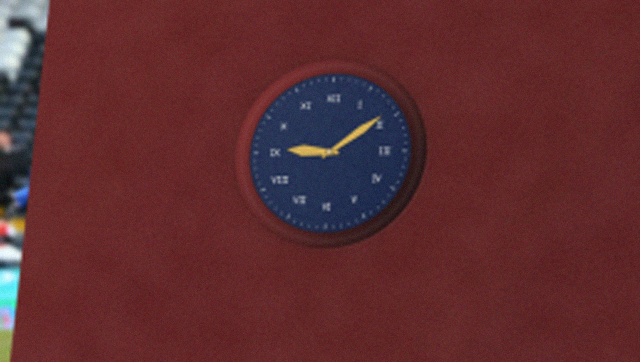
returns 9,09
